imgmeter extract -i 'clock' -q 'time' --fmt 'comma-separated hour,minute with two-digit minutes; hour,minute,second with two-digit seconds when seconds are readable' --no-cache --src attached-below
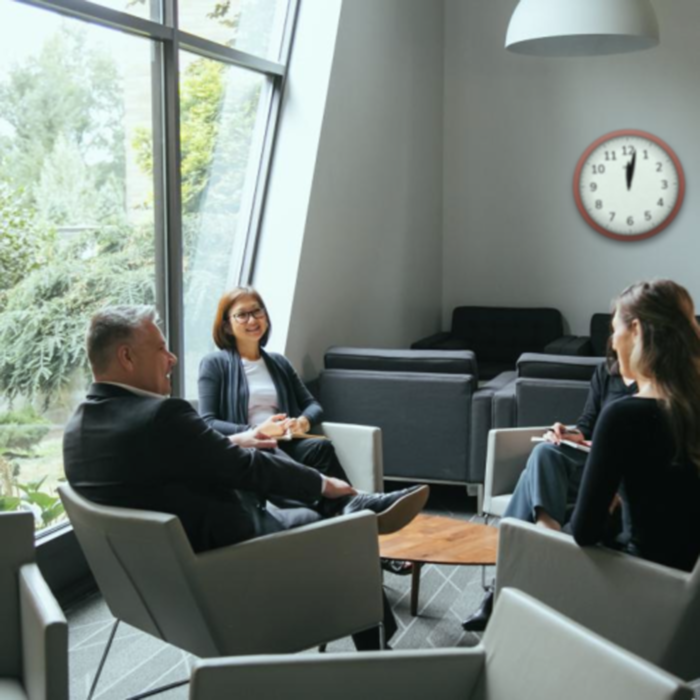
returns 12,02
